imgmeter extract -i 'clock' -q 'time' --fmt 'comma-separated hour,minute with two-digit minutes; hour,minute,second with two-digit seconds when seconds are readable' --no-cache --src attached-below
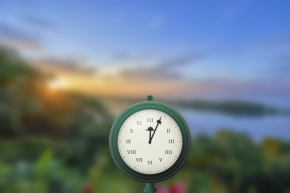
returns 12,04
